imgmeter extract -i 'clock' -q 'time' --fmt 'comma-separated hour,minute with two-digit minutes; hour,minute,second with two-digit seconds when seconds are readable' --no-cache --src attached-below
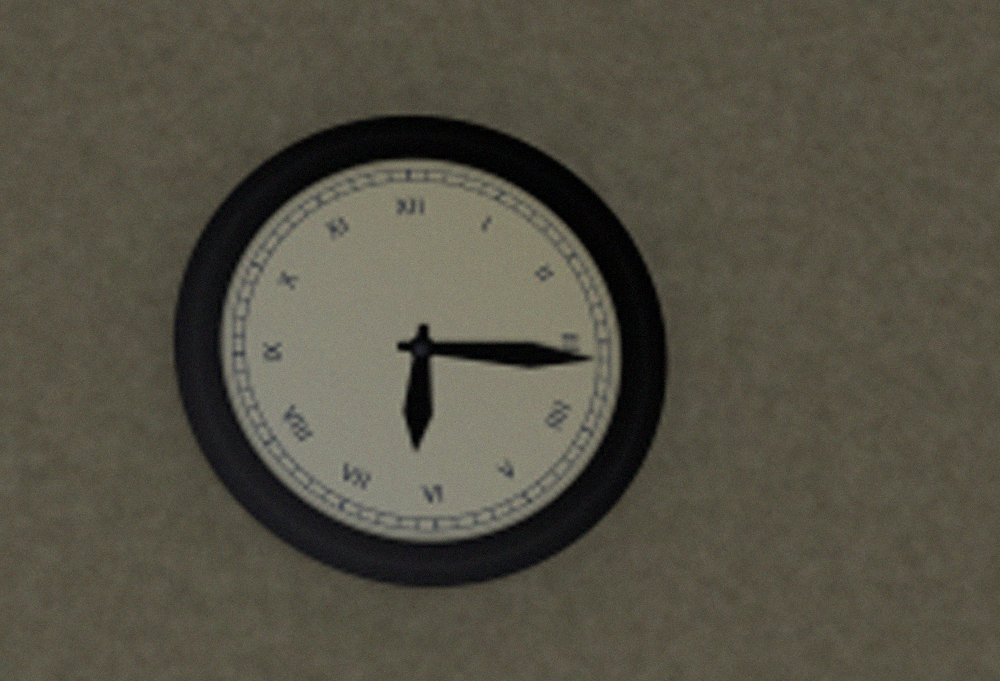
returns 6,16
